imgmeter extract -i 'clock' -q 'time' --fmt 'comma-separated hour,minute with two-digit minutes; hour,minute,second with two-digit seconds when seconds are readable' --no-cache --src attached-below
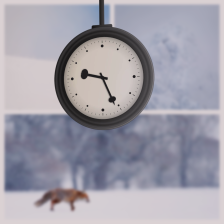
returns 9,26
